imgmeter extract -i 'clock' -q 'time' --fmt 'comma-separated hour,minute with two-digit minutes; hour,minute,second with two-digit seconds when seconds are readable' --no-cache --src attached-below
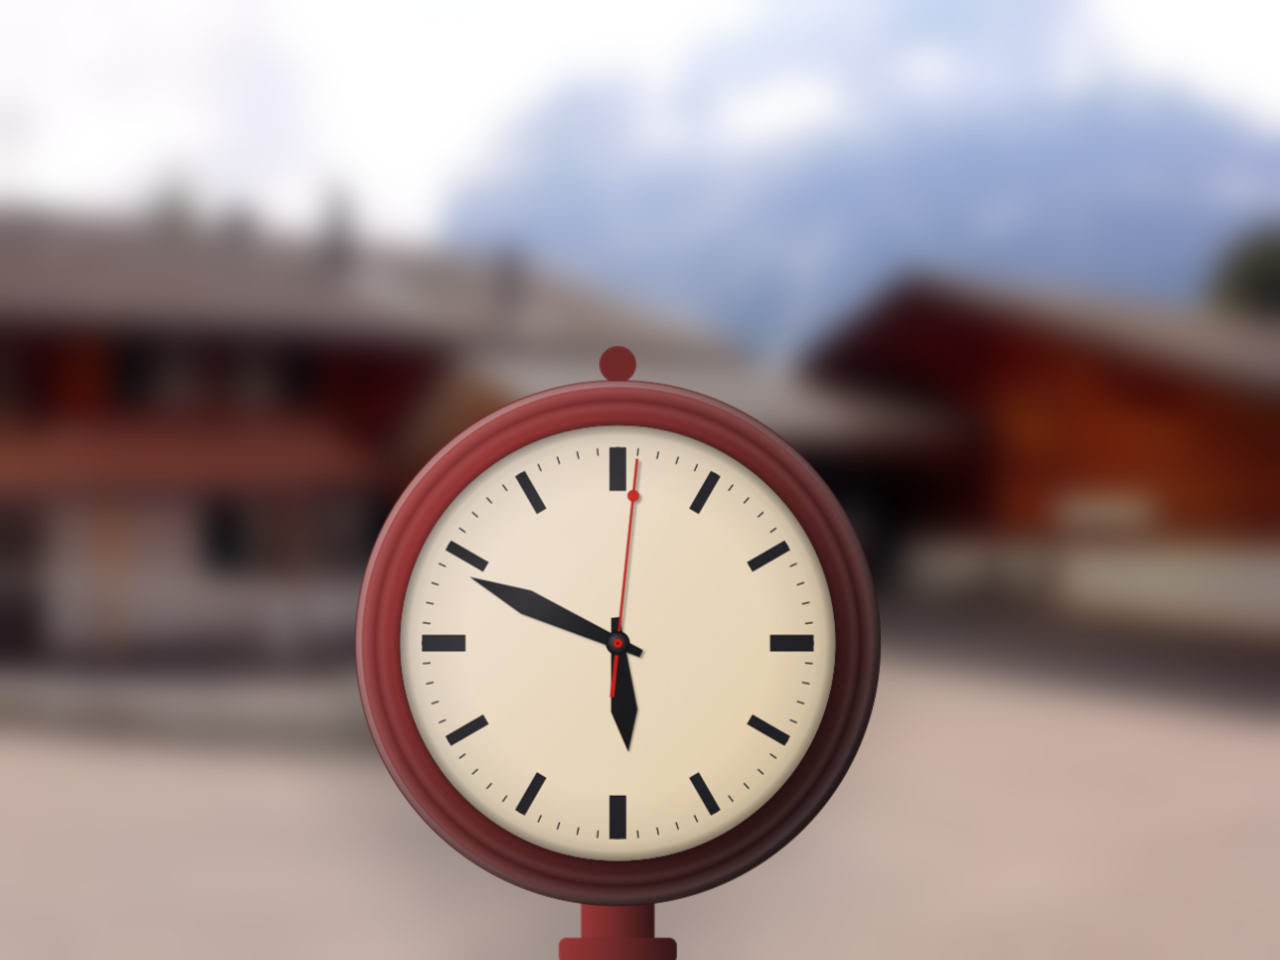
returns 5,49,01
